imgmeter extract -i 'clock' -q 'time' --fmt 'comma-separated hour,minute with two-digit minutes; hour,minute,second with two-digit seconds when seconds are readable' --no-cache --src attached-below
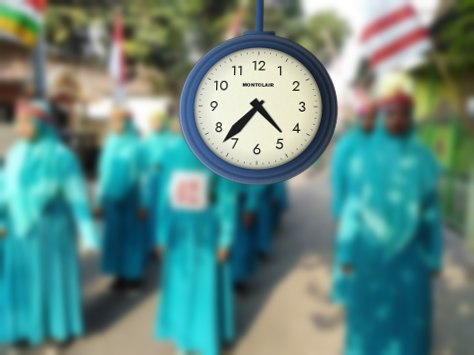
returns 4,37
